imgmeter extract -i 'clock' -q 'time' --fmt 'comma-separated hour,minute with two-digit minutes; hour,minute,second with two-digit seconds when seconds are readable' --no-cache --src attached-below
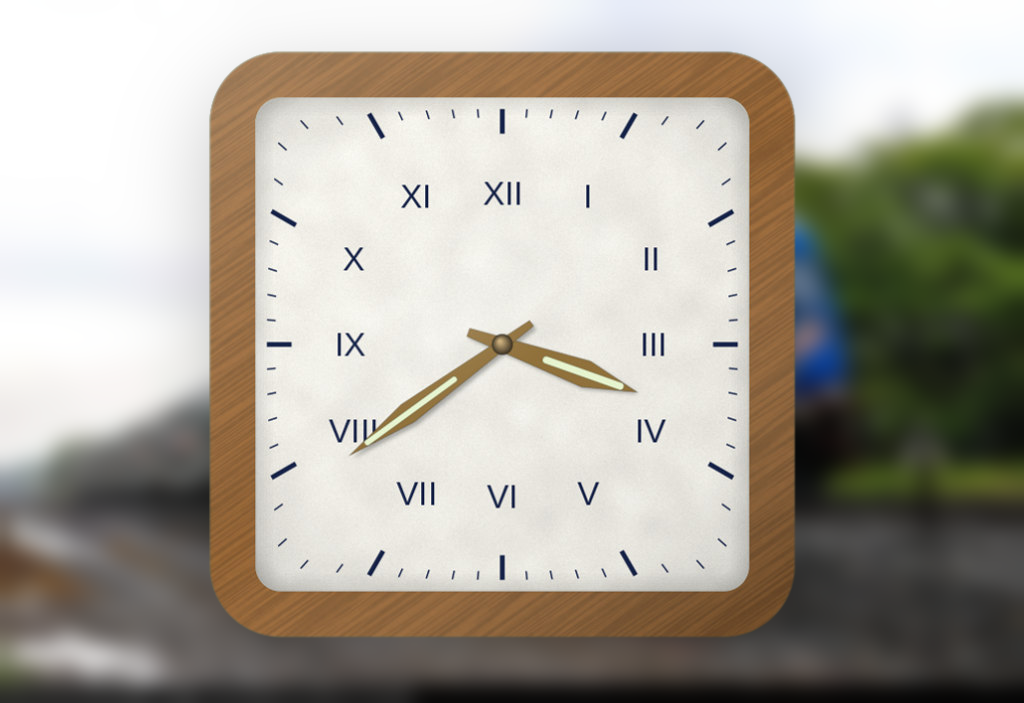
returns 3,39
